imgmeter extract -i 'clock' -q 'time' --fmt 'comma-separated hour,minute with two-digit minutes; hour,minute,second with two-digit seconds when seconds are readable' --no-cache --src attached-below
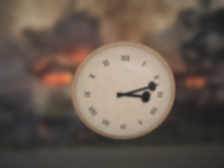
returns 3,12
